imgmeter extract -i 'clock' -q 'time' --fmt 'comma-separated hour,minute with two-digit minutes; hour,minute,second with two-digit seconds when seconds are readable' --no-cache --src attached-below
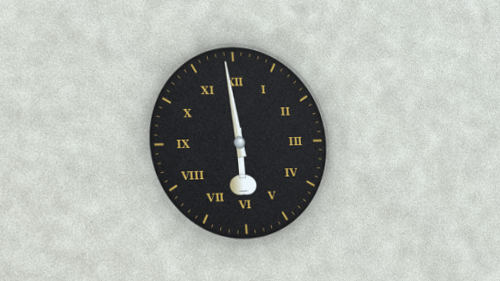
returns 5,59
